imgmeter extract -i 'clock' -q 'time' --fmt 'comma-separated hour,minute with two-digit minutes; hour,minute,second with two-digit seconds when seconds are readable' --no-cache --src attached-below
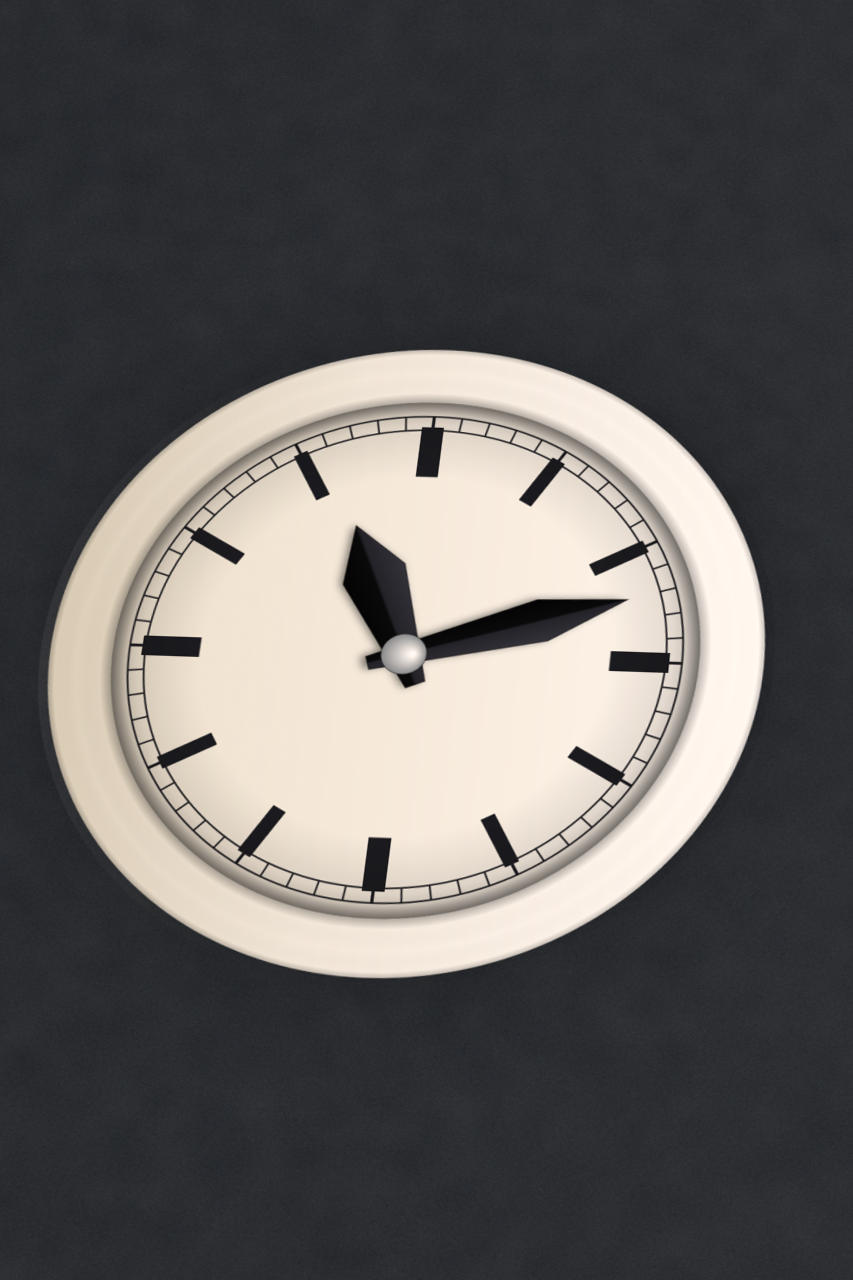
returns 11,12
